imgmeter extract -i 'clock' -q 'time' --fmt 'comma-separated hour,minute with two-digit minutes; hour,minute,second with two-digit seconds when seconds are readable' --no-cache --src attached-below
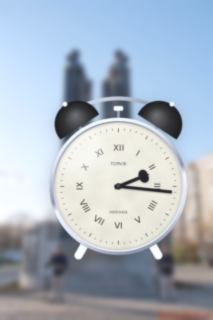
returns 2,16
